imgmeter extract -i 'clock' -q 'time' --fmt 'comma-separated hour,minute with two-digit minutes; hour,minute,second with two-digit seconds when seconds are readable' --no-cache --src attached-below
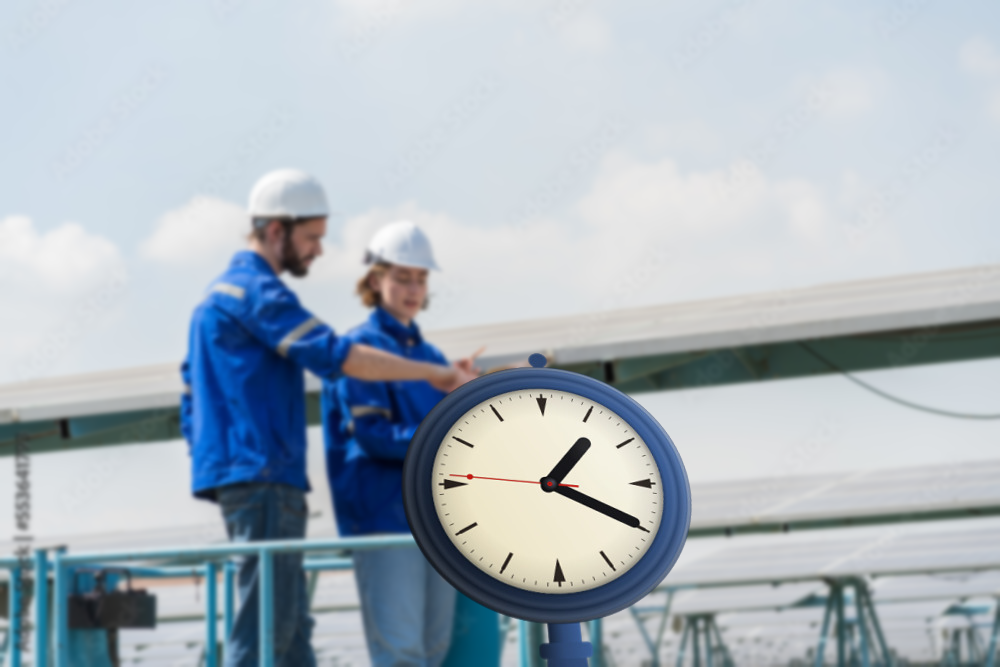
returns 1,19,46
